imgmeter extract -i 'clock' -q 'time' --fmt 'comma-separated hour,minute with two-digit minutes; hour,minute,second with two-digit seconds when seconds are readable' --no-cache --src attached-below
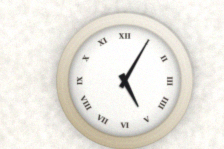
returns 5,05
